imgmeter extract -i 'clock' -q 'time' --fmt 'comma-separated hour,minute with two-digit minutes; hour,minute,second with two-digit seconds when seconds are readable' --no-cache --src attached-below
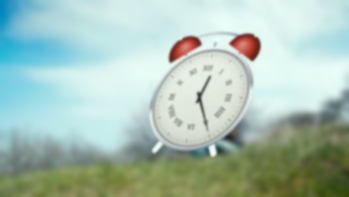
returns 12,25
